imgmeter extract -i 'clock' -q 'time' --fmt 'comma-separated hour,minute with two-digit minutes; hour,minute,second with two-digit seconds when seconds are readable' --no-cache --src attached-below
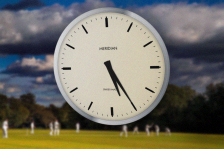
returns 5,25
